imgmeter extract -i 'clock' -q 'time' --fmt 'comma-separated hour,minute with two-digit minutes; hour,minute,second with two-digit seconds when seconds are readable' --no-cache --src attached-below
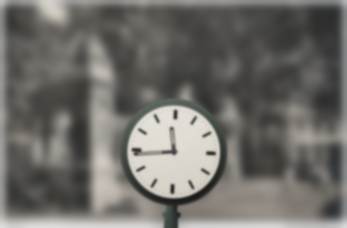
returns 11,44
